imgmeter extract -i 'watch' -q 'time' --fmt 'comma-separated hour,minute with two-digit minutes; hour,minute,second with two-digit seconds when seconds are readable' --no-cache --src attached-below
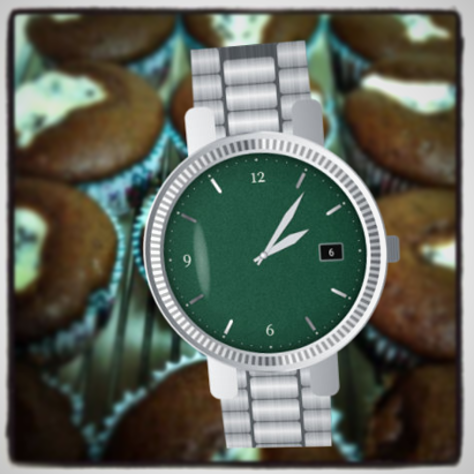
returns 2,06
